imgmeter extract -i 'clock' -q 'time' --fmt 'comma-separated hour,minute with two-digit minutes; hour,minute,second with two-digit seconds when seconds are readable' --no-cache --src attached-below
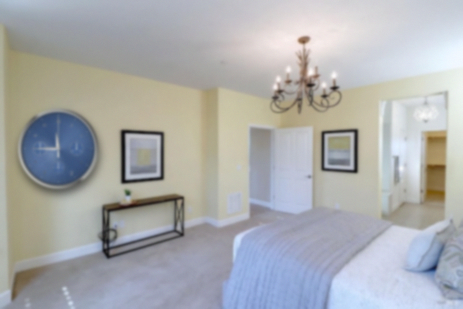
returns 11,45
